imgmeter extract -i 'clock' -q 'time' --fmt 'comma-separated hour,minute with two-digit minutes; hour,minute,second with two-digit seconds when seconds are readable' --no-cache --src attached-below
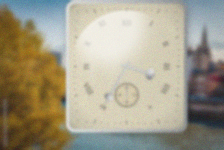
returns 3,35
